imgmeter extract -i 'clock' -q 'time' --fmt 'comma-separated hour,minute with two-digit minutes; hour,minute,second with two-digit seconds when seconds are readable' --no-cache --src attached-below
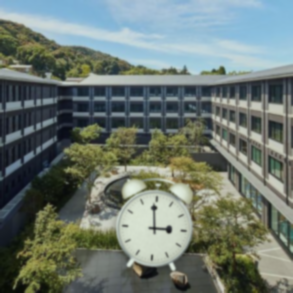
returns 2,59
